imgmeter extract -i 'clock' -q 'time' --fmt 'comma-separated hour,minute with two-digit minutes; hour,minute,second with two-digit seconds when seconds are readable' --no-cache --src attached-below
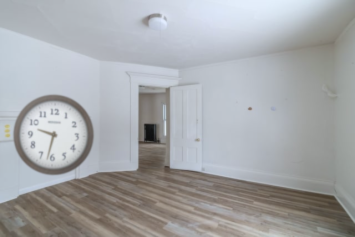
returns 9,32
